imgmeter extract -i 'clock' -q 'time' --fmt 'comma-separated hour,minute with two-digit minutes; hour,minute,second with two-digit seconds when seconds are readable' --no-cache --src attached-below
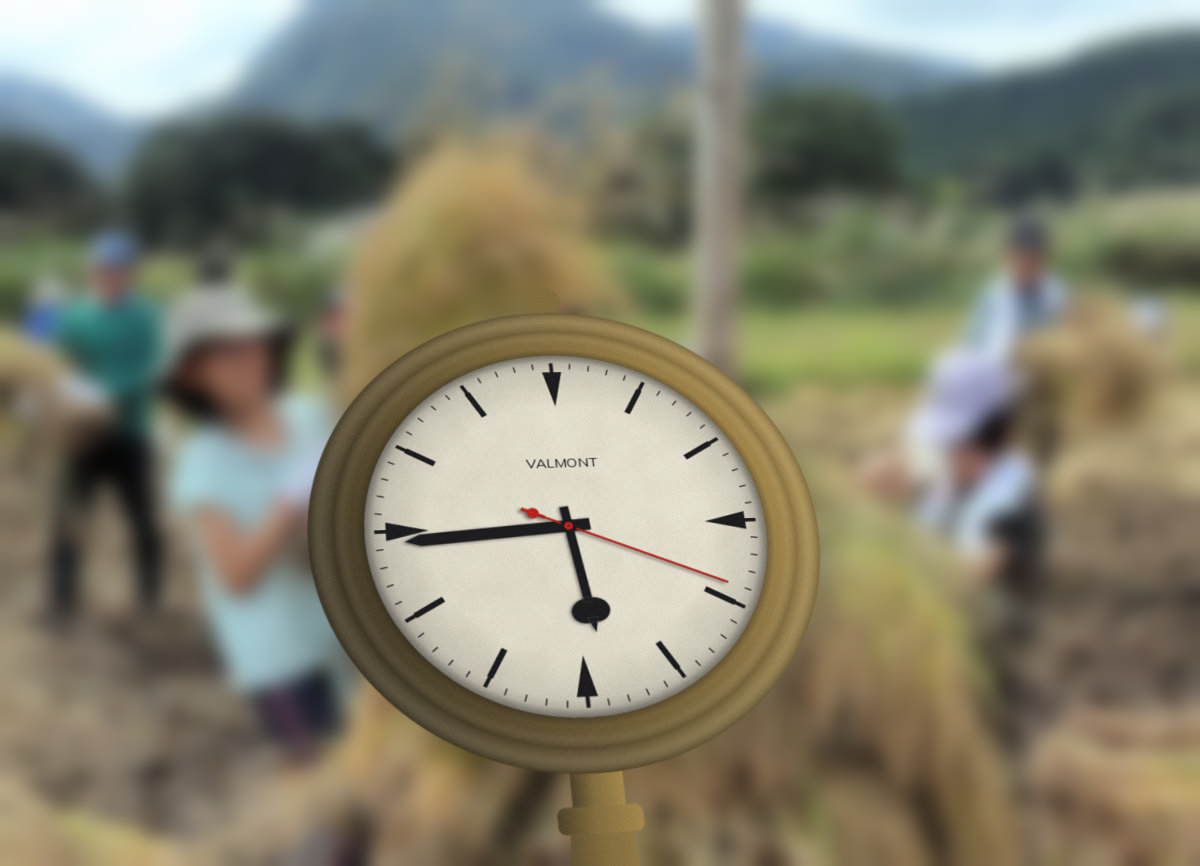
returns 5,44,19
